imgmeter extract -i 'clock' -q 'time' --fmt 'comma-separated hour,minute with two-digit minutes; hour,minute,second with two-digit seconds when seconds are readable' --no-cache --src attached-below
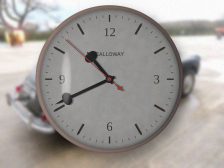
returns 10,40,52
